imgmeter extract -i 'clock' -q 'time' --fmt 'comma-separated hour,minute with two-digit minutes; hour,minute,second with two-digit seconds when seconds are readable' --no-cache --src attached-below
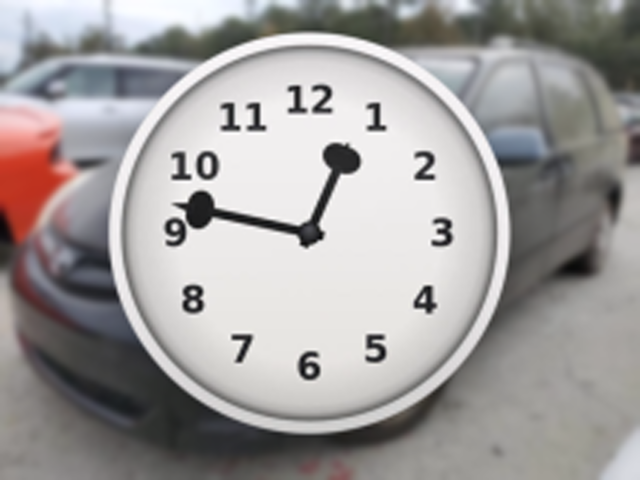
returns 12,47
